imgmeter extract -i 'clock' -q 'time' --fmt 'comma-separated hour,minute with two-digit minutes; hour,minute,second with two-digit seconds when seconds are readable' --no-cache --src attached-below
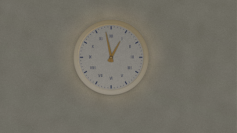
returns 12,58
